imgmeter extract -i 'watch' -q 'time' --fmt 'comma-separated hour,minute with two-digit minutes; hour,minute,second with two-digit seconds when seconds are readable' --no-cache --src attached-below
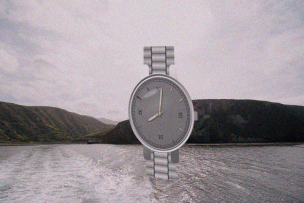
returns 8,01
